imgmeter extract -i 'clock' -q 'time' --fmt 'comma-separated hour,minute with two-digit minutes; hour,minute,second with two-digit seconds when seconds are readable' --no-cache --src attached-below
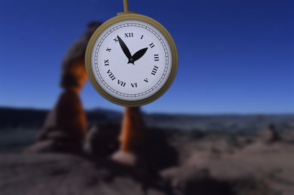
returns 1,56
